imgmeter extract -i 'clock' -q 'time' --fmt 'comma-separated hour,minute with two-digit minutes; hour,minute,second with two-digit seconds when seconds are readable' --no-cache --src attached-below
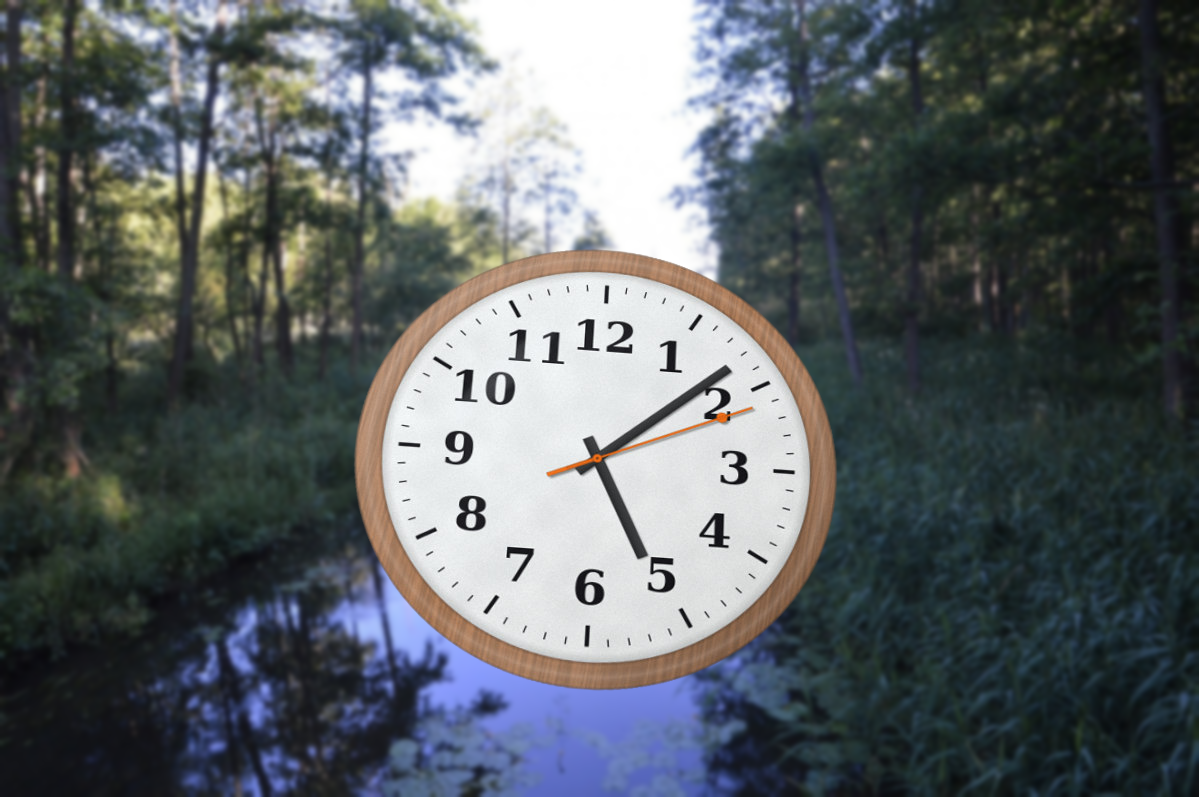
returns 5,08,11
